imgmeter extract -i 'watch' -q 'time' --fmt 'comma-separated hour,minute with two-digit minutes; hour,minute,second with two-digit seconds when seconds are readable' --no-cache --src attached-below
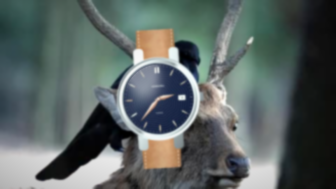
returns 2,37
